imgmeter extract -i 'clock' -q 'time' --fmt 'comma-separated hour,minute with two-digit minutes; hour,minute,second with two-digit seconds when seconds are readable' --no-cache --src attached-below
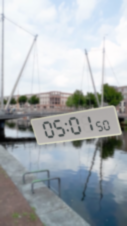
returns 5,01,50
